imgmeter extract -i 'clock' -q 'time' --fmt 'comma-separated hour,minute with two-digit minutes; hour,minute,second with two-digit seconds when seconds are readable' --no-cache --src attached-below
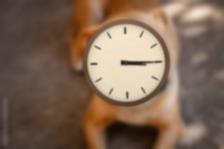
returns 3,15
